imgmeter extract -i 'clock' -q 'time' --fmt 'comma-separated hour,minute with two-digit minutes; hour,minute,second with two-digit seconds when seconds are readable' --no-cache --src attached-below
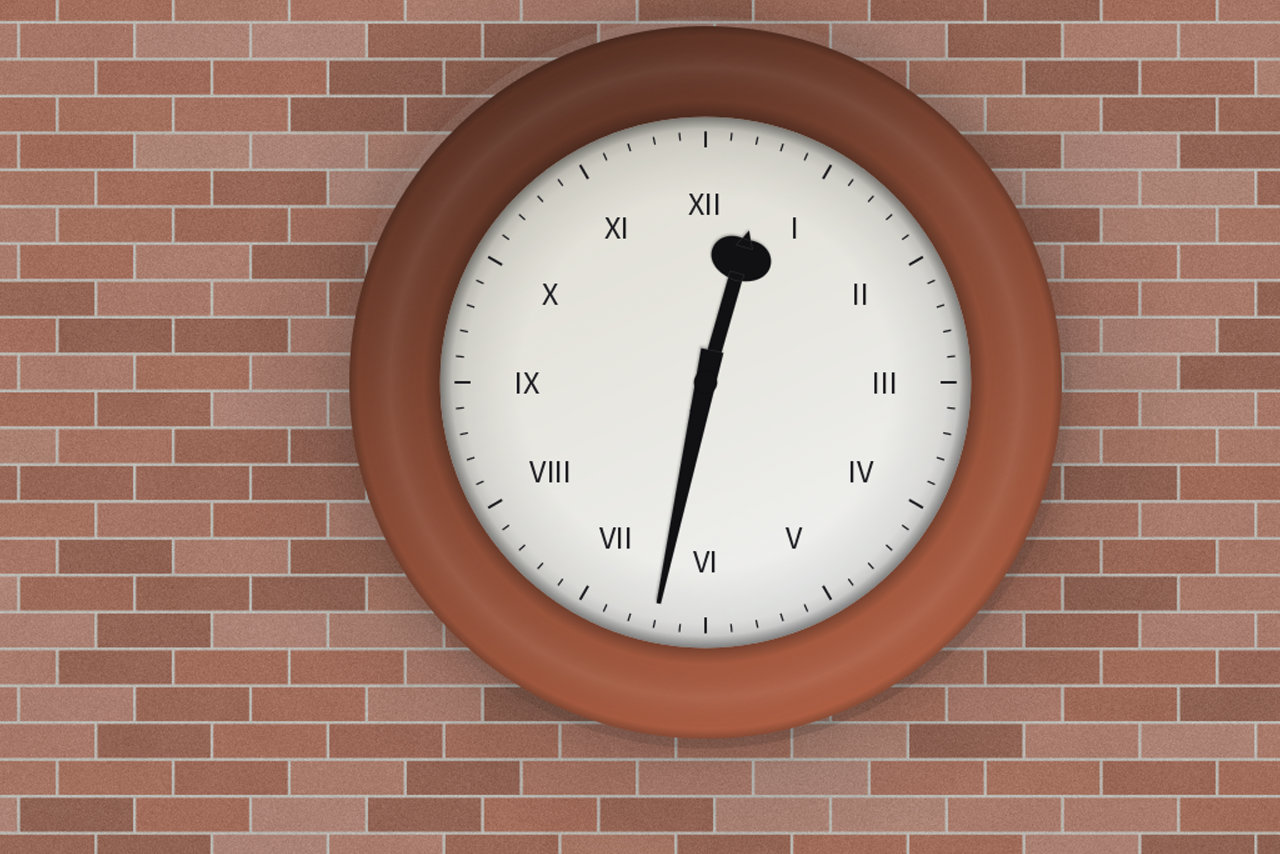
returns 12,32
